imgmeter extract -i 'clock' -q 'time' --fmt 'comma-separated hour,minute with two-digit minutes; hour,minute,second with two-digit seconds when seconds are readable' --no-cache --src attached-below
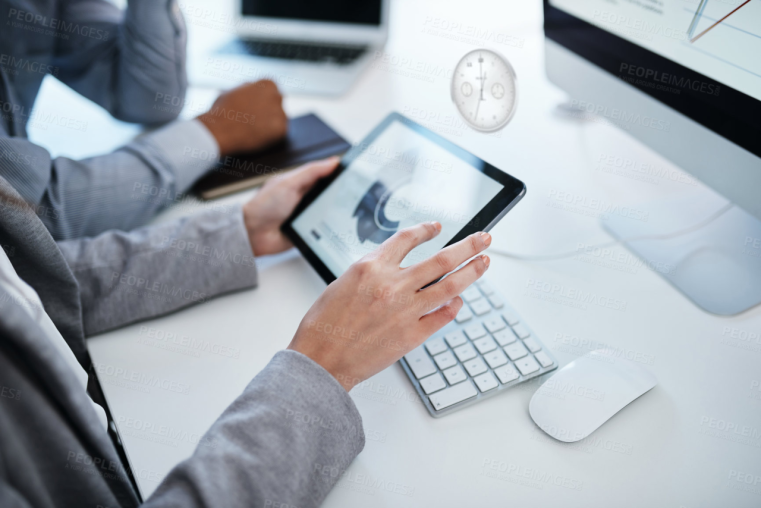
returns 12,33
